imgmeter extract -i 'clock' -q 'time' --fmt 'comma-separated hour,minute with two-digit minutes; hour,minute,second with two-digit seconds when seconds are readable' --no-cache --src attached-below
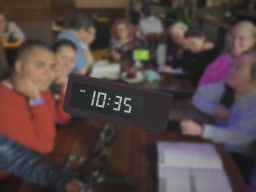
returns 10,35
